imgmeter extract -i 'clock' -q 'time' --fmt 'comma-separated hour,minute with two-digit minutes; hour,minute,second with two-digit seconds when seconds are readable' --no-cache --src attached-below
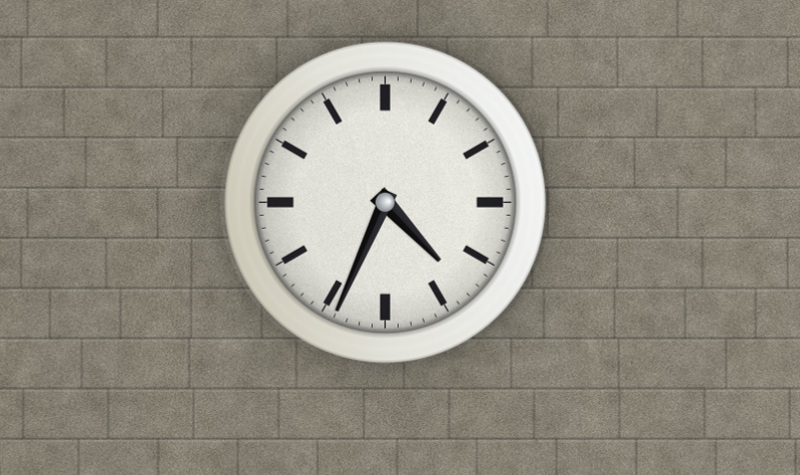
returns 4,34
